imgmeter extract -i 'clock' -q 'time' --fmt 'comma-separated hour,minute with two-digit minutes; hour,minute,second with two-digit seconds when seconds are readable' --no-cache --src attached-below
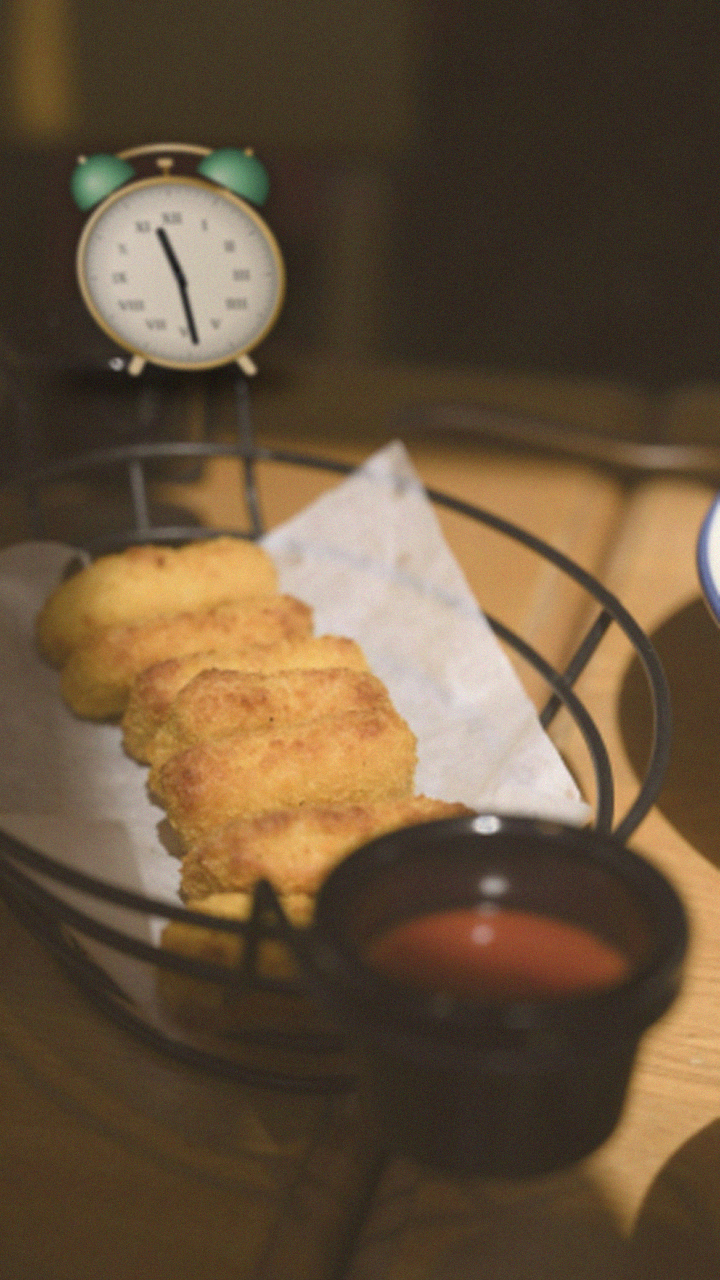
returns 11,29
